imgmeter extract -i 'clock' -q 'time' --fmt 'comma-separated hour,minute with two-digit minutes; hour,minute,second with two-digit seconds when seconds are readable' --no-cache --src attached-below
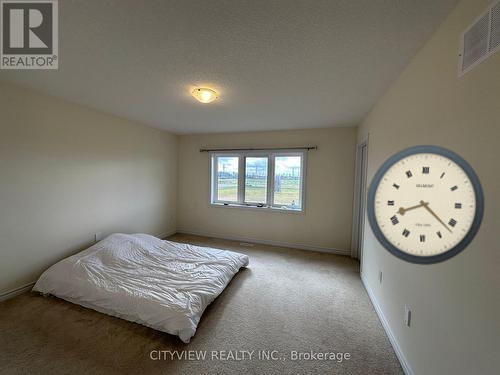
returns 8,22
